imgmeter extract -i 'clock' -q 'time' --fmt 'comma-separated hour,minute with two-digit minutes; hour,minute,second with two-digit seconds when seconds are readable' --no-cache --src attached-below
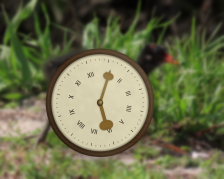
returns 6,06
